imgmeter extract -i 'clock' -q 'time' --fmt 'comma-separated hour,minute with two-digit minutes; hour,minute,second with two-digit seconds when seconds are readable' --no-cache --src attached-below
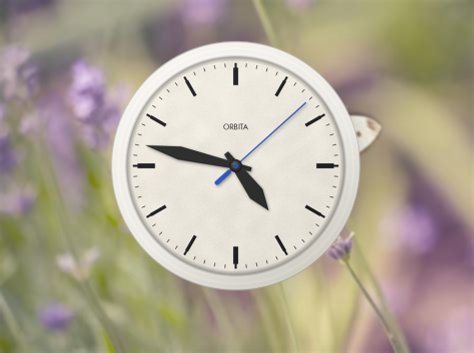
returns 4,47,08
